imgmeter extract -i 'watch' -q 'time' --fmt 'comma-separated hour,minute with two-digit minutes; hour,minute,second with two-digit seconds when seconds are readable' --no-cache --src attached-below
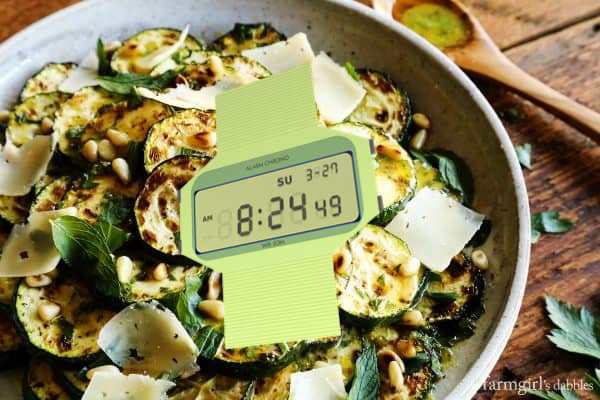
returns 8,24,49
